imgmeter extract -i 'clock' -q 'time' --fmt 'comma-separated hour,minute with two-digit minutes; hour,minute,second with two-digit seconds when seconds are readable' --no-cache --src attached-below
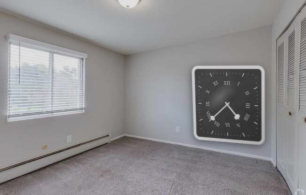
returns 4,38
